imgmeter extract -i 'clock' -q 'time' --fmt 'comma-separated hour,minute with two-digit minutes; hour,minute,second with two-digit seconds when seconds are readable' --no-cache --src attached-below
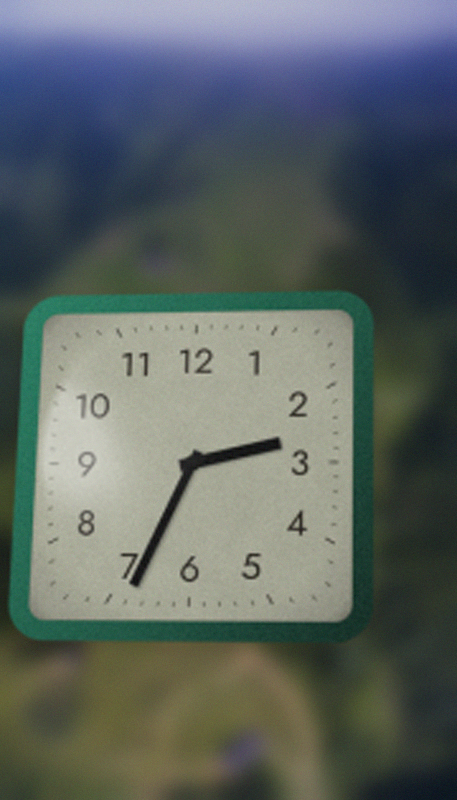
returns 2,34
